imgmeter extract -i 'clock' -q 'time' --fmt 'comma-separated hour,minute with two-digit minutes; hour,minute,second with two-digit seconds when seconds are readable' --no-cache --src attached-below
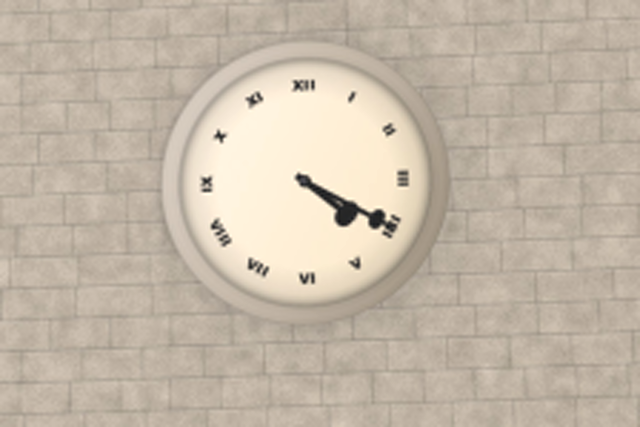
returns 4,20
